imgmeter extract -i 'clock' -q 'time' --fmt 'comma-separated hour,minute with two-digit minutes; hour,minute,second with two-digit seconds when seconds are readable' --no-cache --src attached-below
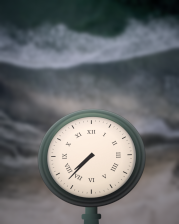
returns 7,37
